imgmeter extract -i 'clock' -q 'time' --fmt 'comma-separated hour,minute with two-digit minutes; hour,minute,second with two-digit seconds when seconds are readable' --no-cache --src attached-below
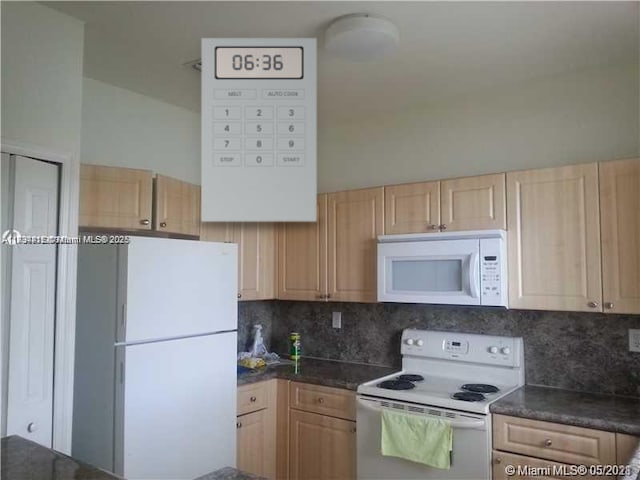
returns 6,36
